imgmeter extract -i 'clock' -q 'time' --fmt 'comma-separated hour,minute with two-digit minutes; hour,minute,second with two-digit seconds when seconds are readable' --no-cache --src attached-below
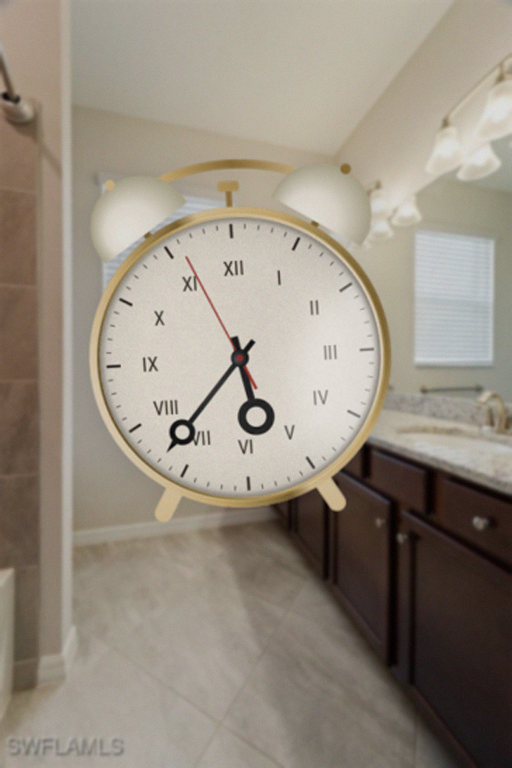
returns 5,36,56
